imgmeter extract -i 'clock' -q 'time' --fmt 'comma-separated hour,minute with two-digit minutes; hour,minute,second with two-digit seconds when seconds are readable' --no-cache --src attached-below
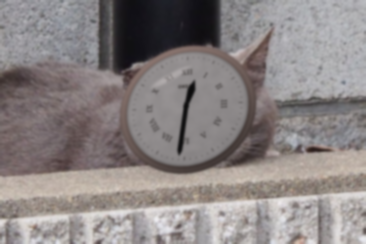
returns 12,31
